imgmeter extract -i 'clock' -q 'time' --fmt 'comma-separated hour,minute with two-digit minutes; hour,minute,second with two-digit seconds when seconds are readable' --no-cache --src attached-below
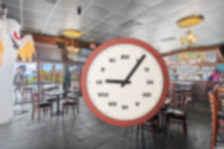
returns 9,06
